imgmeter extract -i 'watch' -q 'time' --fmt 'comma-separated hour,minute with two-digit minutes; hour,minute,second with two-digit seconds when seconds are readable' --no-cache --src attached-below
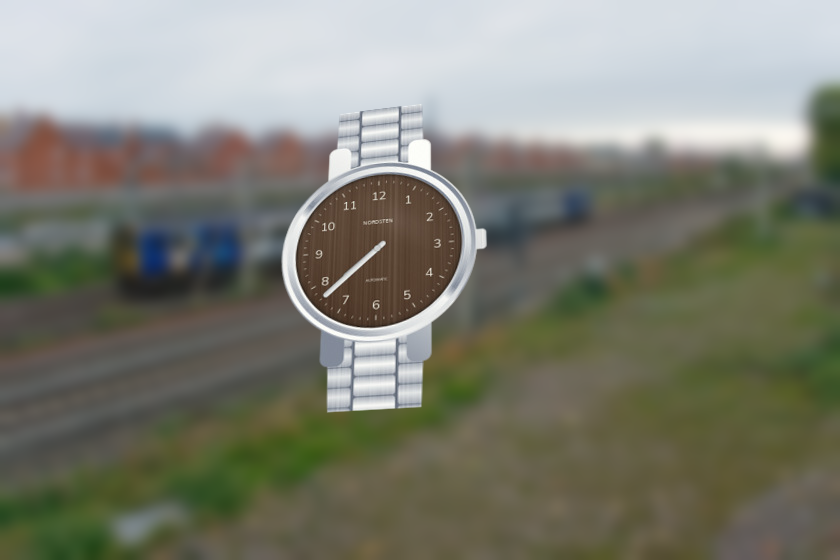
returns 7,38
